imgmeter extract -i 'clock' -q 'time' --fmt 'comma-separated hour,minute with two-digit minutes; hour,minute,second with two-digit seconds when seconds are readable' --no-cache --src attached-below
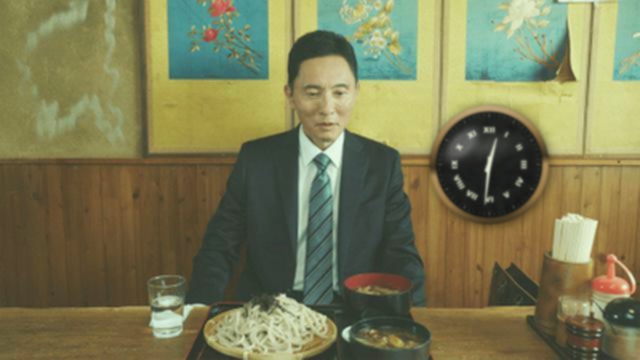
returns 12,31
